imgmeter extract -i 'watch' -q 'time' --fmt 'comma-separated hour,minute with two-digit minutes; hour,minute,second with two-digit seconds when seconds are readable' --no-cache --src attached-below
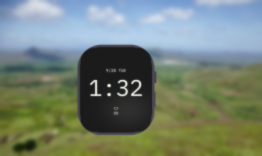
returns 1,32
